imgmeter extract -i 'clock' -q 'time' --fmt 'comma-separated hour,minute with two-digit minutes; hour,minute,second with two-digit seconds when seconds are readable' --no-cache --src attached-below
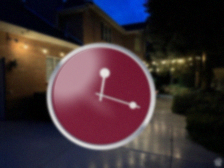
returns 12,18
